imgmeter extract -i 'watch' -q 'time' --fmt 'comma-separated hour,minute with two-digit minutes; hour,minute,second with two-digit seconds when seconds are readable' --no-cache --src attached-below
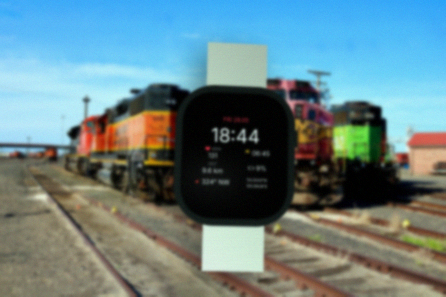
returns 18,44
